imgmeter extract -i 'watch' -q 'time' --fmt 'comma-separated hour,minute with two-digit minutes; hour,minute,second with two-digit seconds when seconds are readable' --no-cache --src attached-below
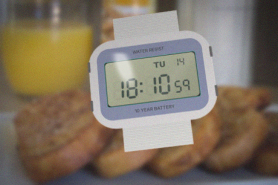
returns 18,10,59
